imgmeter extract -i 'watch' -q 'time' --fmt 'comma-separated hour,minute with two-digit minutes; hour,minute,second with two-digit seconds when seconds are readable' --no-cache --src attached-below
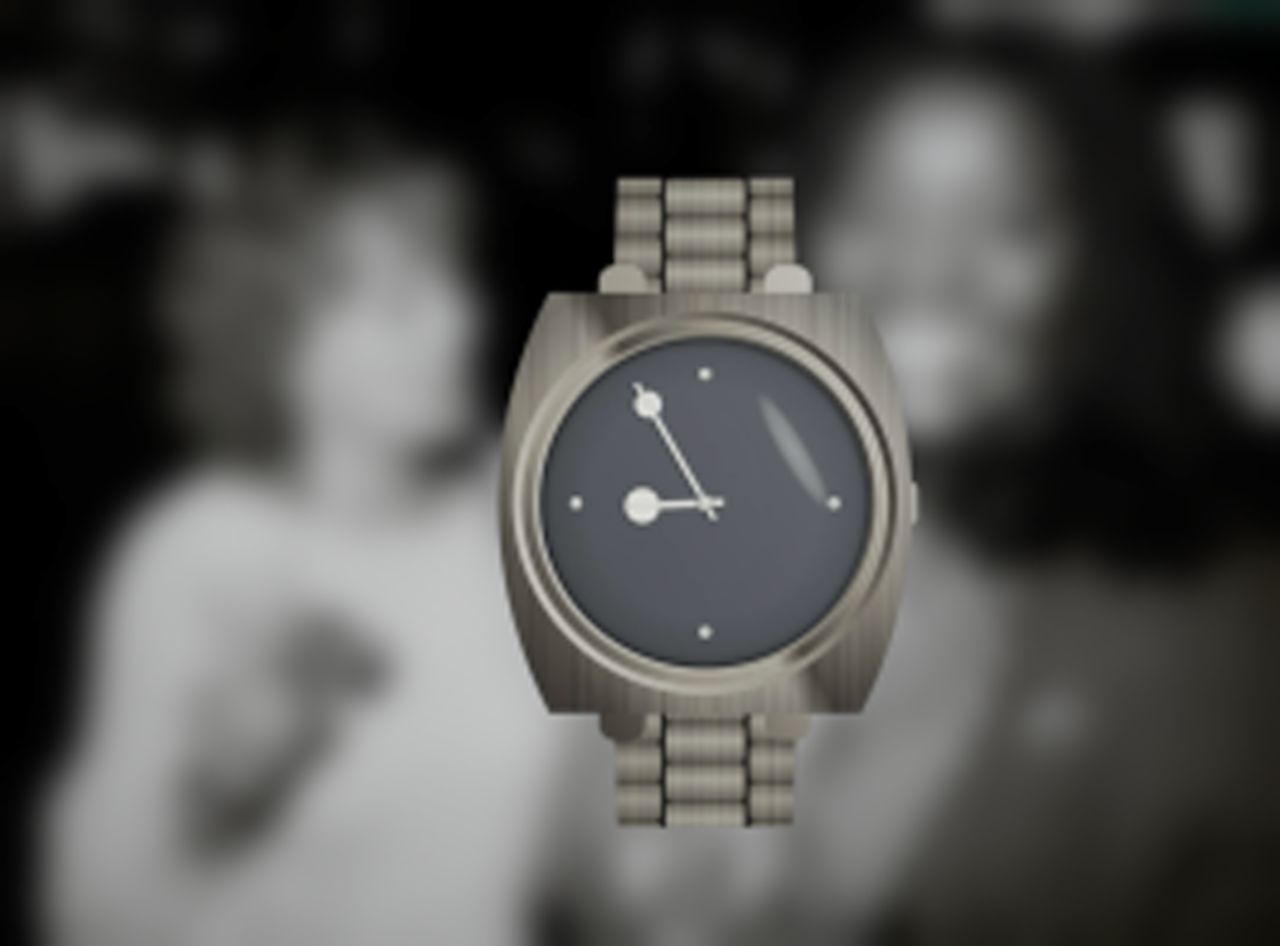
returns 8,55
